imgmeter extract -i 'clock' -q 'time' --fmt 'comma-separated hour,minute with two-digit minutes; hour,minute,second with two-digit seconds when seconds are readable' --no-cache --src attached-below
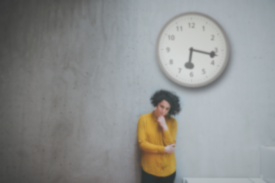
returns 6,17
